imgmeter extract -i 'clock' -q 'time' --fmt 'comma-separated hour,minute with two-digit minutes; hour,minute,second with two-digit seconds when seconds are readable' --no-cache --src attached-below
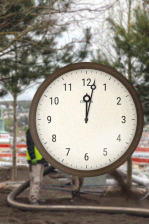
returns 12,02
